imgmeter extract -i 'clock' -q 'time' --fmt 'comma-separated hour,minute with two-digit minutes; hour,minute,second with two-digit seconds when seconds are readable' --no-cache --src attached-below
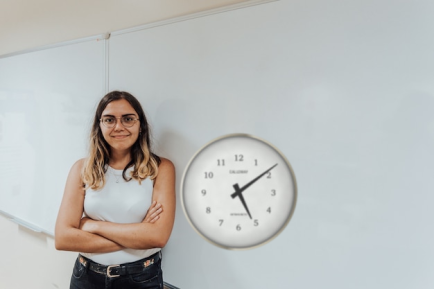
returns 5,09
